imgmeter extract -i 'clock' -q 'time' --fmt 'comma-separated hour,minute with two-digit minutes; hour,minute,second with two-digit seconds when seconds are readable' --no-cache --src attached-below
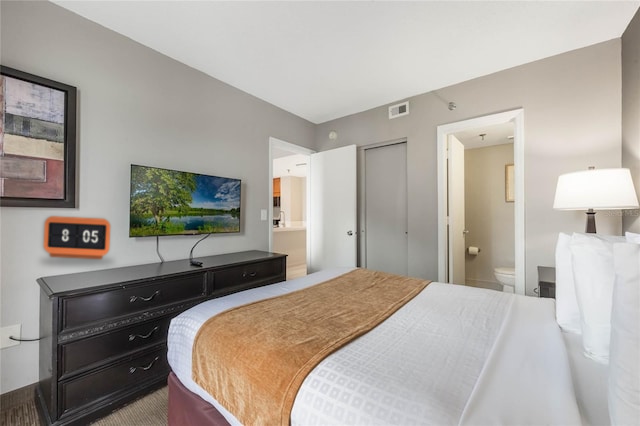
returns 8,05
